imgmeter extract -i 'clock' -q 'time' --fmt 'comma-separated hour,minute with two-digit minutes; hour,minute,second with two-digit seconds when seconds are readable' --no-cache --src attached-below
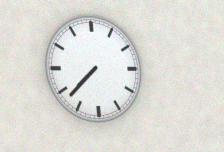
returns 7,38
